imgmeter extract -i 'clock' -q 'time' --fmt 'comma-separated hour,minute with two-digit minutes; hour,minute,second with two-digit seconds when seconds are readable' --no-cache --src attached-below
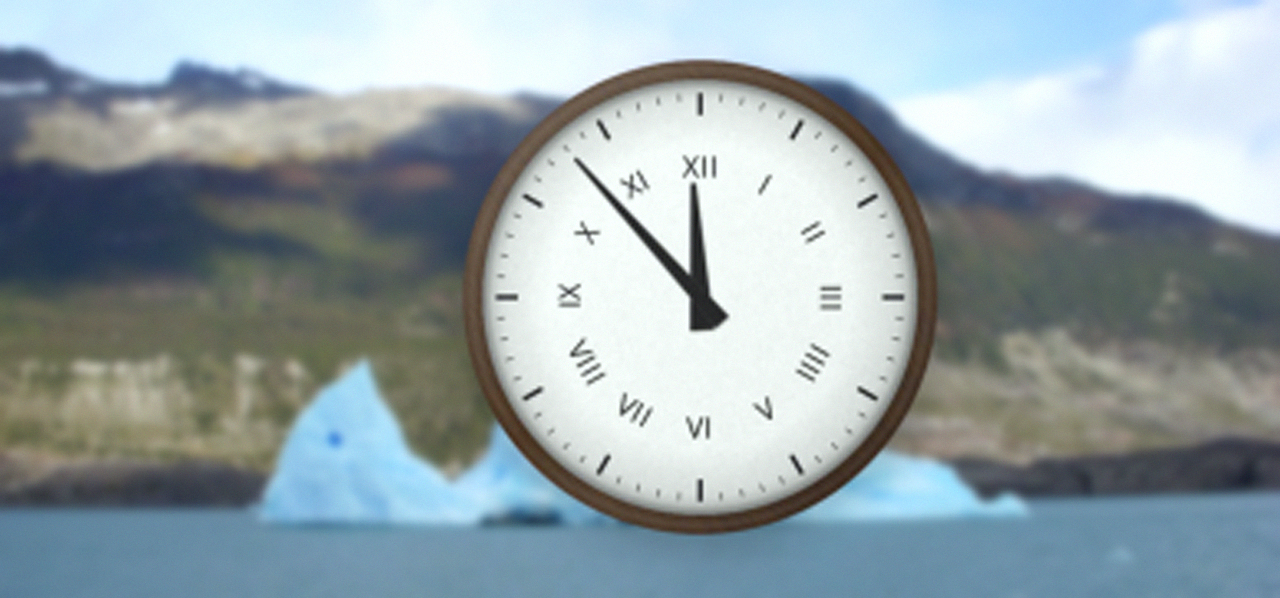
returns 11,53
